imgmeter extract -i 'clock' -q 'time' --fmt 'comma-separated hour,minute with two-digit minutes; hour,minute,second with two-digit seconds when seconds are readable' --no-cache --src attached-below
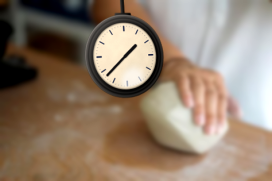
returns 1,38
